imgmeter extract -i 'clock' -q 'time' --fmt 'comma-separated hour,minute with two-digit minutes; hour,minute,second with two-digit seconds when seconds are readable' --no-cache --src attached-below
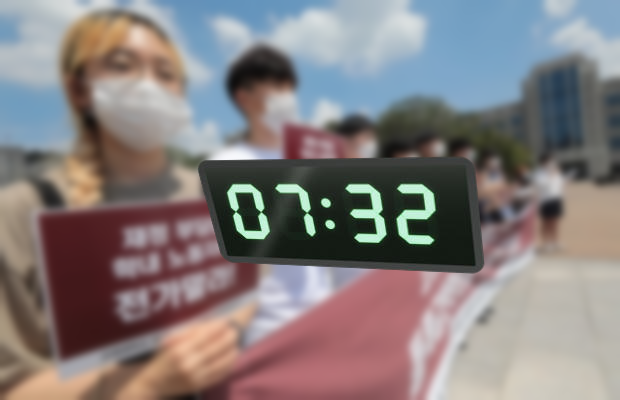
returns 7,32
